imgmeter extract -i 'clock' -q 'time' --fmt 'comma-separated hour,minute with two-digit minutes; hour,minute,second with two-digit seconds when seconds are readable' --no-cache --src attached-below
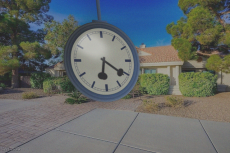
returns 6,21
